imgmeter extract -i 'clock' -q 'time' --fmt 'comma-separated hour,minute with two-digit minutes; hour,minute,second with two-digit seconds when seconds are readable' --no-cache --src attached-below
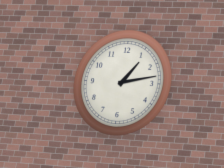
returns 1,13
